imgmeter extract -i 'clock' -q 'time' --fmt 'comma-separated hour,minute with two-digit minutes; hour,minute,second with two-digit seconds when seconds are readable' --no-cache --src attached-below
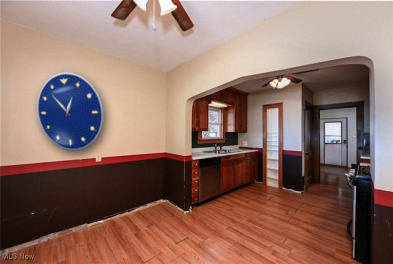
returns 12,53
